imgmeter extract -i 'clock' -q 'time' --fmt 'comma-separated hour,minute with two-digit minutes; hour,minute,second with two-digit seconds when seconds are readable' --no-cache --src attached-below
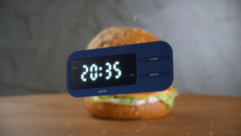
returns 20,35
